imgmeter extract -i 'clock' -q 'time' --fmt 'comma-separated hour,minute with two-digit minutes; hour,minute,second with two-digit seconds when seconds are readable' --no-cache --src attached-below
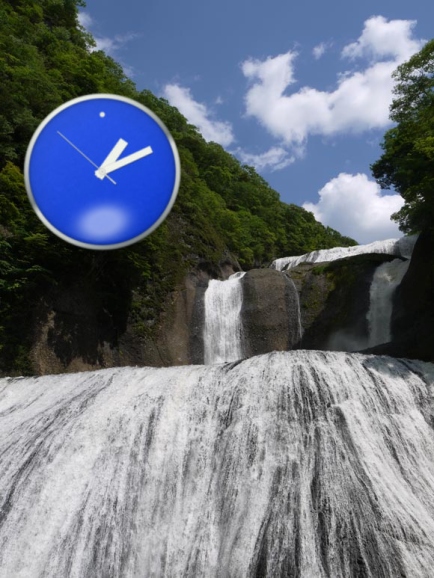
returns 1,10,52
